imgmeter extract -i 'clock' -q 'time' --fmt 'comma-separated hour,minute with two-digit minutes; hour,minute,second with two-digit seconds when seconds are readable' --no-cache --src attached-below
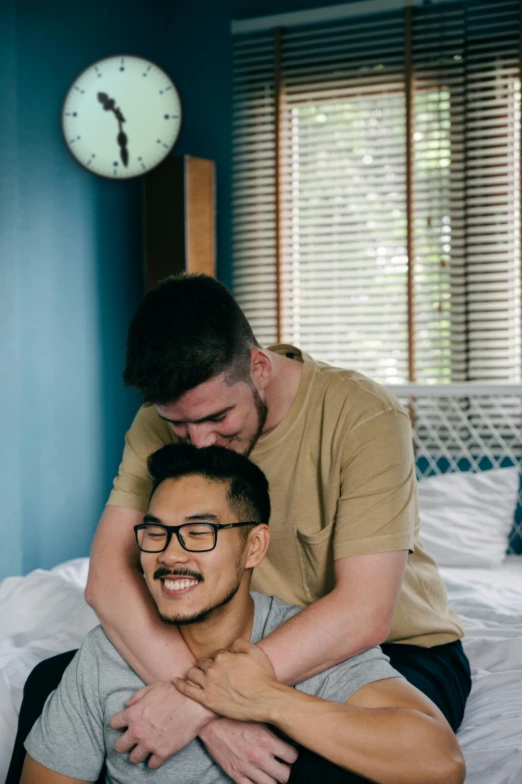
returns 10,28
